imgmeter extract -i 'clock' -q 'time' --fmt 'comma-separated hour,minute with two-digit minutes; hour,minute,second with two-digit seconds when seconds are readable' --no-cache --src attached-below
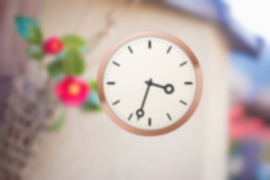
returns 3,33
